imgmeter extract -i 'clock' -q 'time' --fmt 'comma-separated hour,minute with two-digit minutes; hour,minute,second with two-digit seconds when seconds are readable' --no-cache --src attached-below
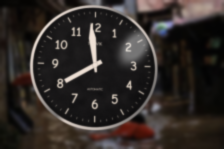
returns 7,59
